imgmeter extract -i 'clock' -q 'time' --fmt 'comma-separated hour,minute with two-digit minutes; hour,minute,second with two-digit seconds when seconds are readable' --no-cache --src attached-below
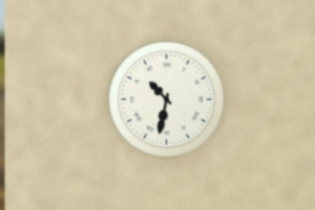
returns 10,32
